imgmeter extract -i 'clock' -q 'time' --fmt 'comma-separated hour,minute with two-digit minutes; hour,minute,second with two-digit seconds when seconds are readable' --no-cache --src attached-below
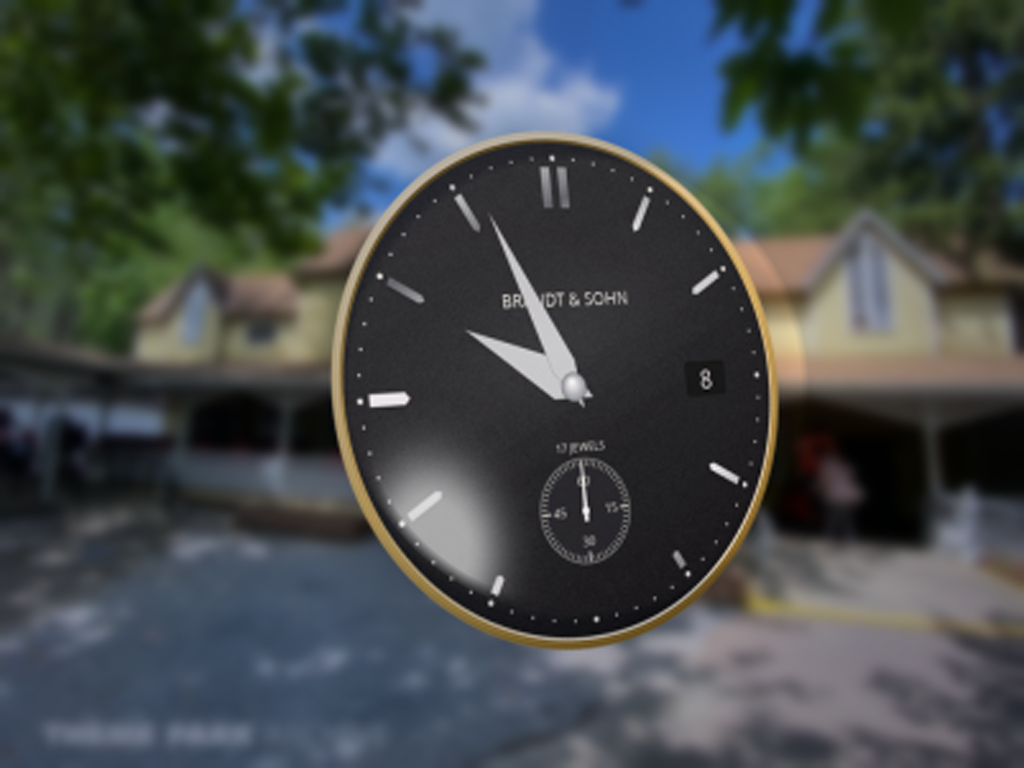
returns 9,56
